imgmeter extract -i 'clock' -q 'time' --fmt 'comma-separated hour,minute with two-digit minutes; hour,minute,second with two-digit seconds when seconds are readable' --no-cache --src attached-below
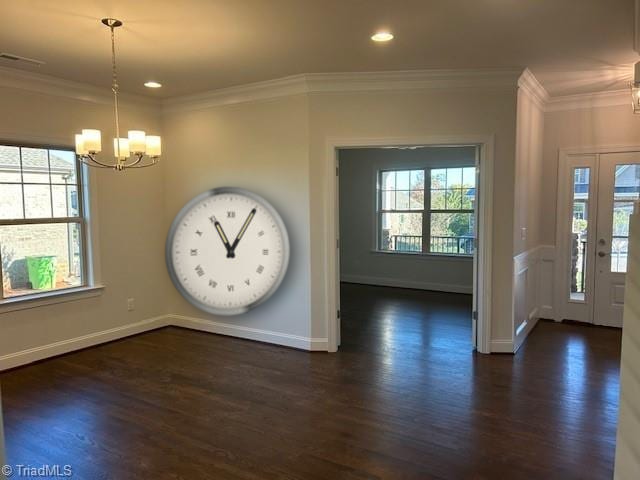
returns 11,05
